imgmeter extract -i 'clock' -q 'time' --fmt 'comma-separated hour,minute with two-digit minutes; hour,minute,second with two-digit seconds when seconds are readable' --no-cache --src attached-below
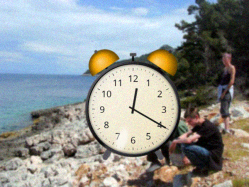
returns 12,20
